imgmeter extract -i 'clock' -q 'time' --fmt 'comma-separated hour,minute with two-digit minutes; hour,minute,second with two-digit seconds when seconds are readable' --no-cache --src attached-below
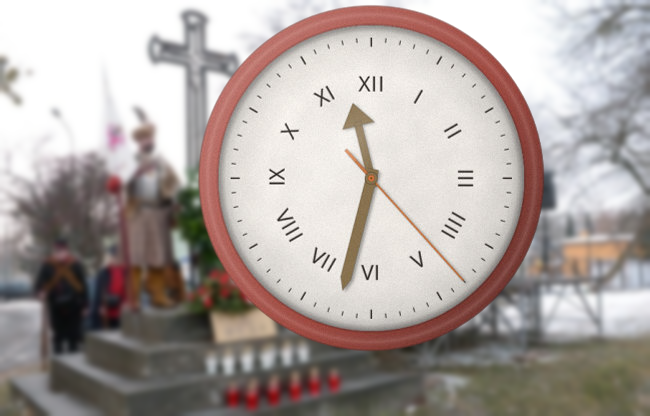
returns 11,32,23
